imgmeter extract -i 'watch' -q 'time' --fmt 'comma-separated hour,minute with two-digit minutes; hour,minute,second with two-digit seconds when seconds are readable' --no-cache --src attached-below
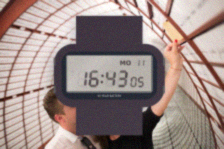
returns 16,43,05
